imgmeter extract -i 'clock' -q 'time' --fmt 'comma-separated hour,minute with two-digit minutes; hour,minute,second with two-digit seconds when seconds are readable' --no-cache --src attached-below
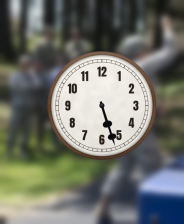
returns 5,27
